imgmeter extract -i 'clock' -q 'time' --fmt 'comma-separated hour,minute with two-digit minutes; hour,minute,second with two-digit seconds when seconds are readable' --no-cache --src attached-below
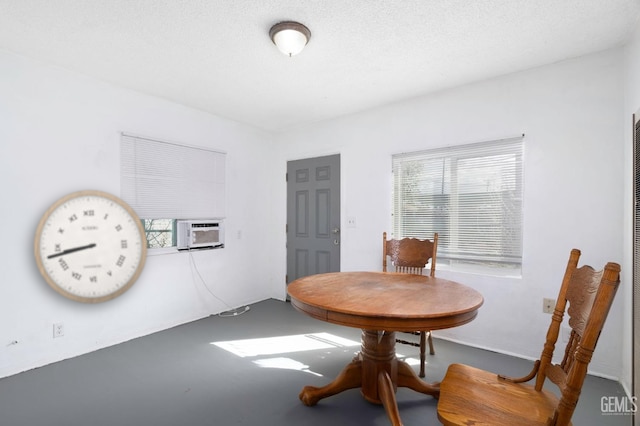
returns 8,43
